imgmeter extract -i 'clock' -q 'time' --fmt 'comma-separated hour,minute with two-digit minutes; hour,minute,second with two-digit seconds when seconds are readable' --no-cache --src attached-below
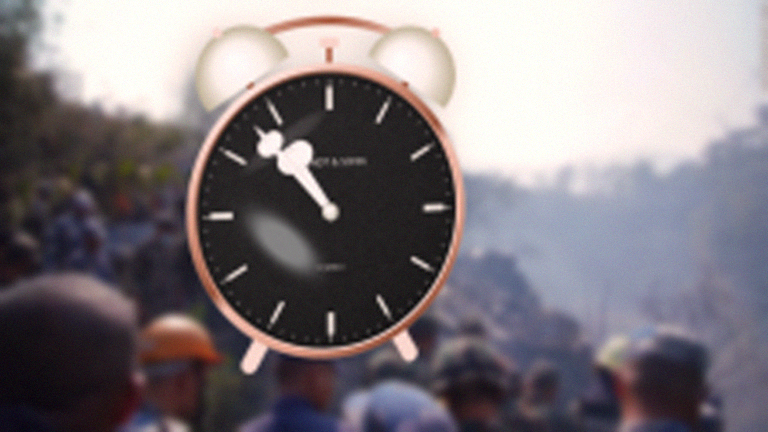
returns 10,53
